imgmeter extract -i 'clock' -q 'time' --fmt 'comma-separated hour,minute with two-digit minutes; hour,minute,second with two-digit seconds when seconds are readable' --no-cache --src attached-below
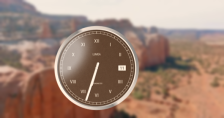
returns 6,33
